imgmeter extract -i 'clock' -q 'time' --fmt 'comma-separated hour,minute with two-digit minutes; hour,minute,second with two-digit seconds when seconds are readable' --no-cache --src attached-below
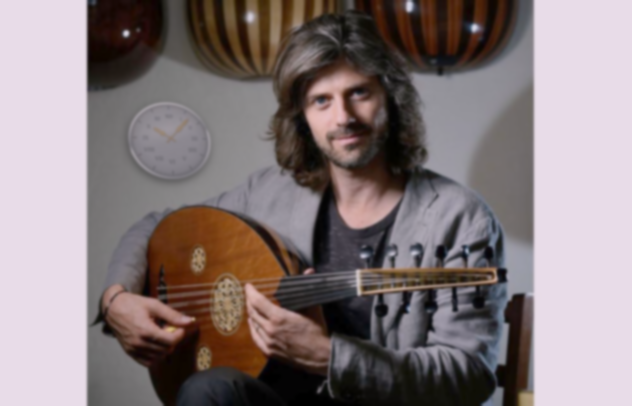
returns 10,07
